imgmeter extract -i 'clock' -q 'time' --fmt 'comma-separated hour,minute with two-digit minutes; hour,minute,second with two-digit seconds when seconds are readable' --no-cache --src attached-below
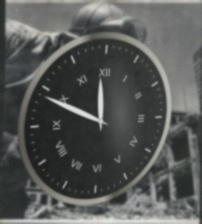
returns 11,49
